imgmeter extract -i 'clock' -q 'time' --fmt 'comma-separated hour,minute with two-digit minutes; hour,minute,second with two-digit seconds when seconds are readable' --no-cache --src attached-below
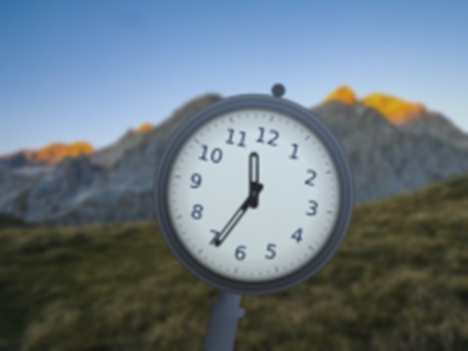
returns 11,34
